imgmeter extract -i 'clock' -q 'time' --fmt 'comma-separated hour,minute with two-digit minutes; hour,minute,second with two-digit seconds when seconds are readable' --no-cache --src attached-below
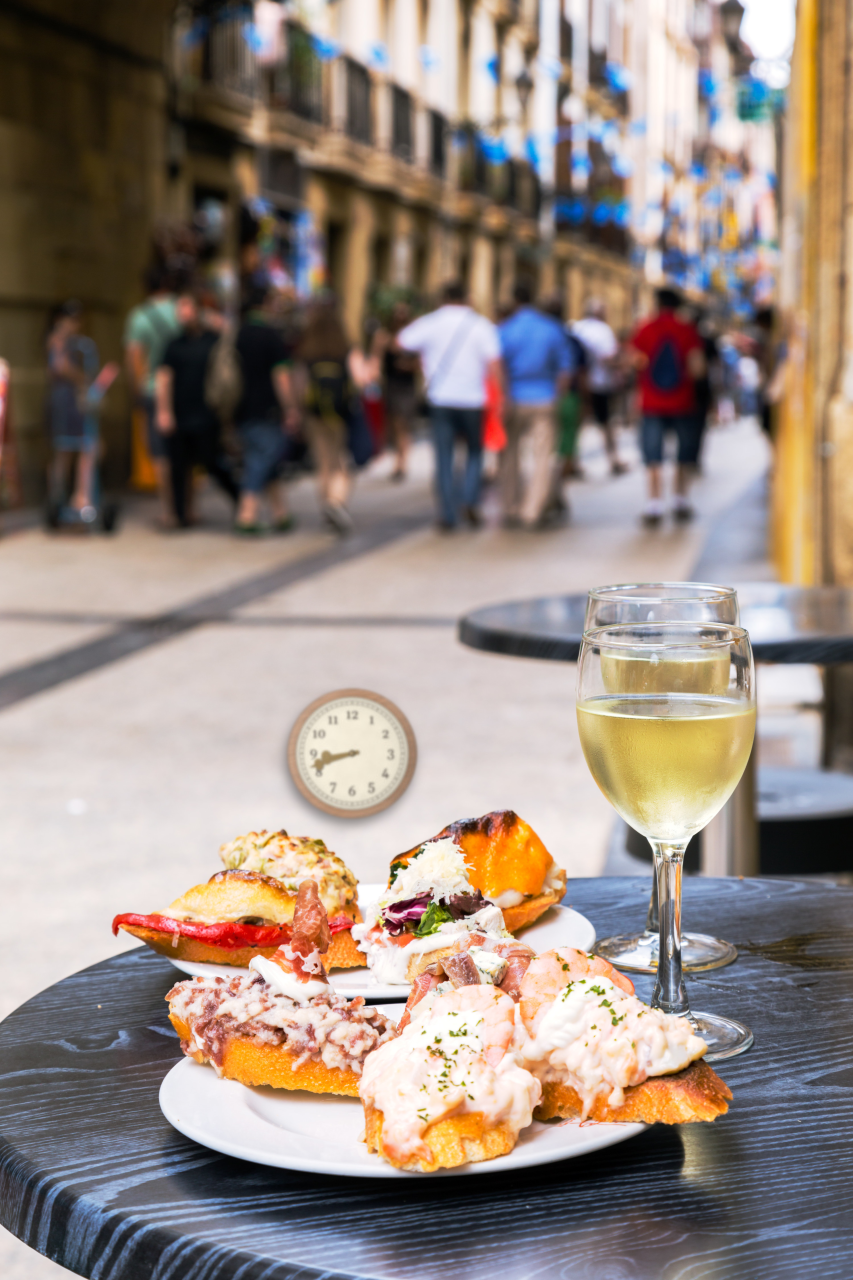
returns 8,42
